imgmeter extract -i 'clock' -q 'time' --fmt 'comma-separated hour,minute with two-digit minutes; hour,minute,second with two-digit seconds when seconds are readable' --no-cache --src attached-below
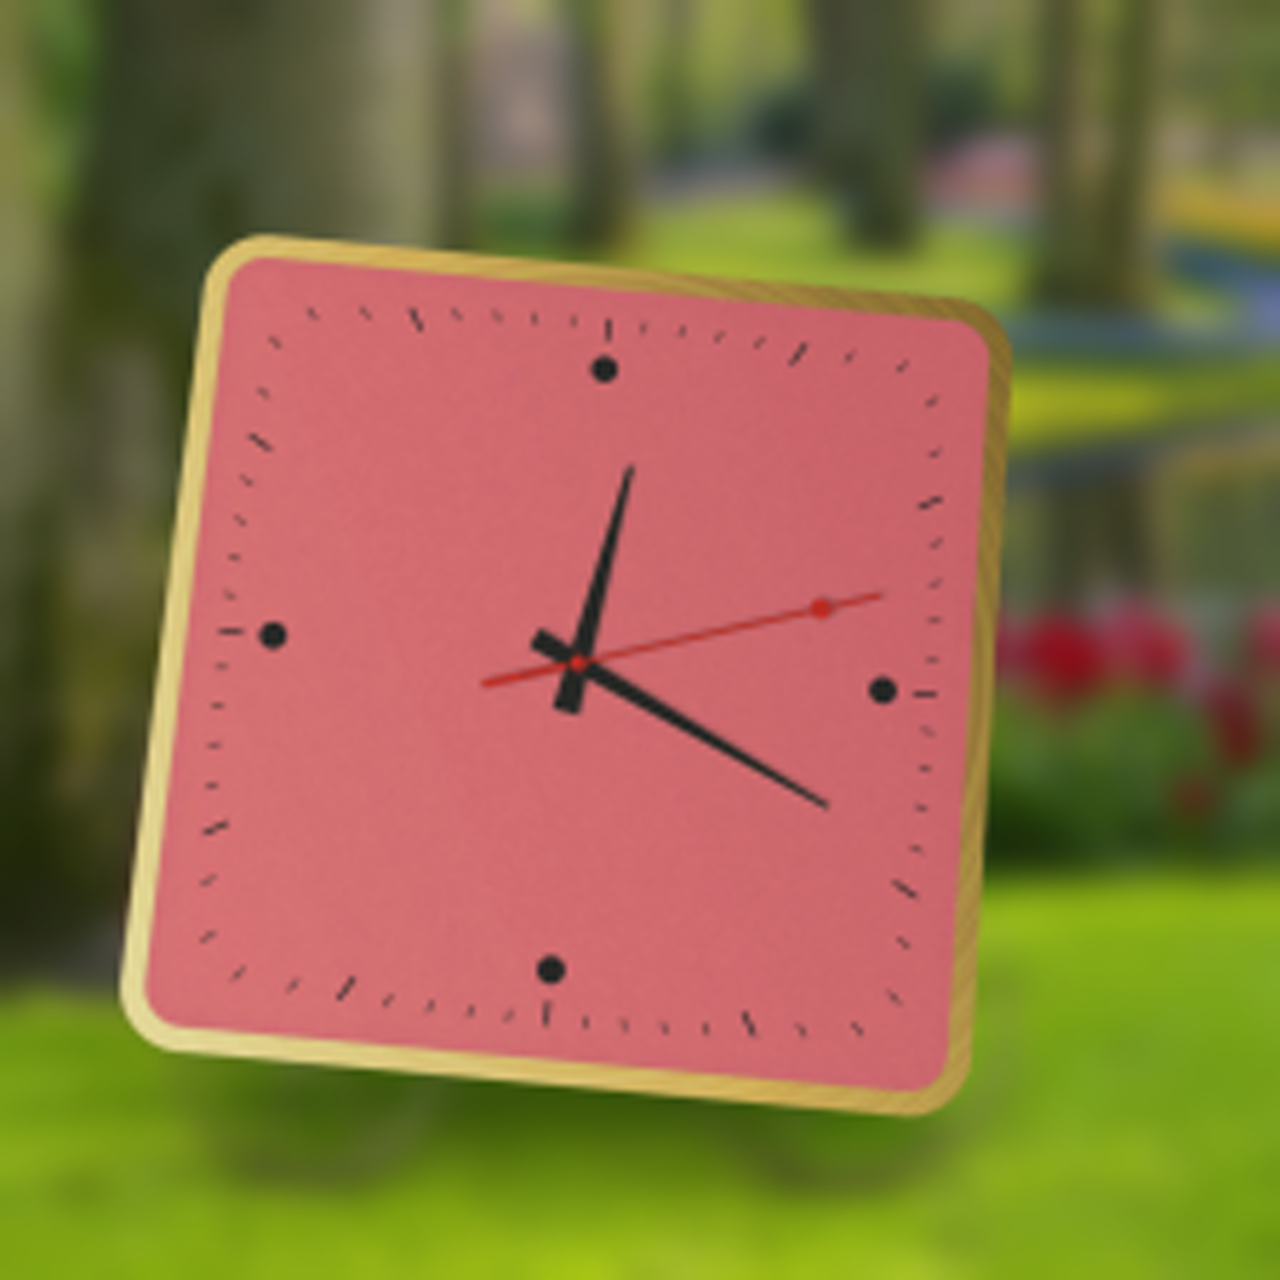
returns 12,19,12
